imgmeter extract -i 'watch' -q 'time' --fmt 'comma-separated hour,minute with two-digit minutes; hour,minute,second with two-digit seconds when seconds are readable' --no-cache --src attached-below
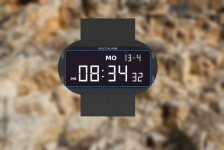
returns 8,34,32
